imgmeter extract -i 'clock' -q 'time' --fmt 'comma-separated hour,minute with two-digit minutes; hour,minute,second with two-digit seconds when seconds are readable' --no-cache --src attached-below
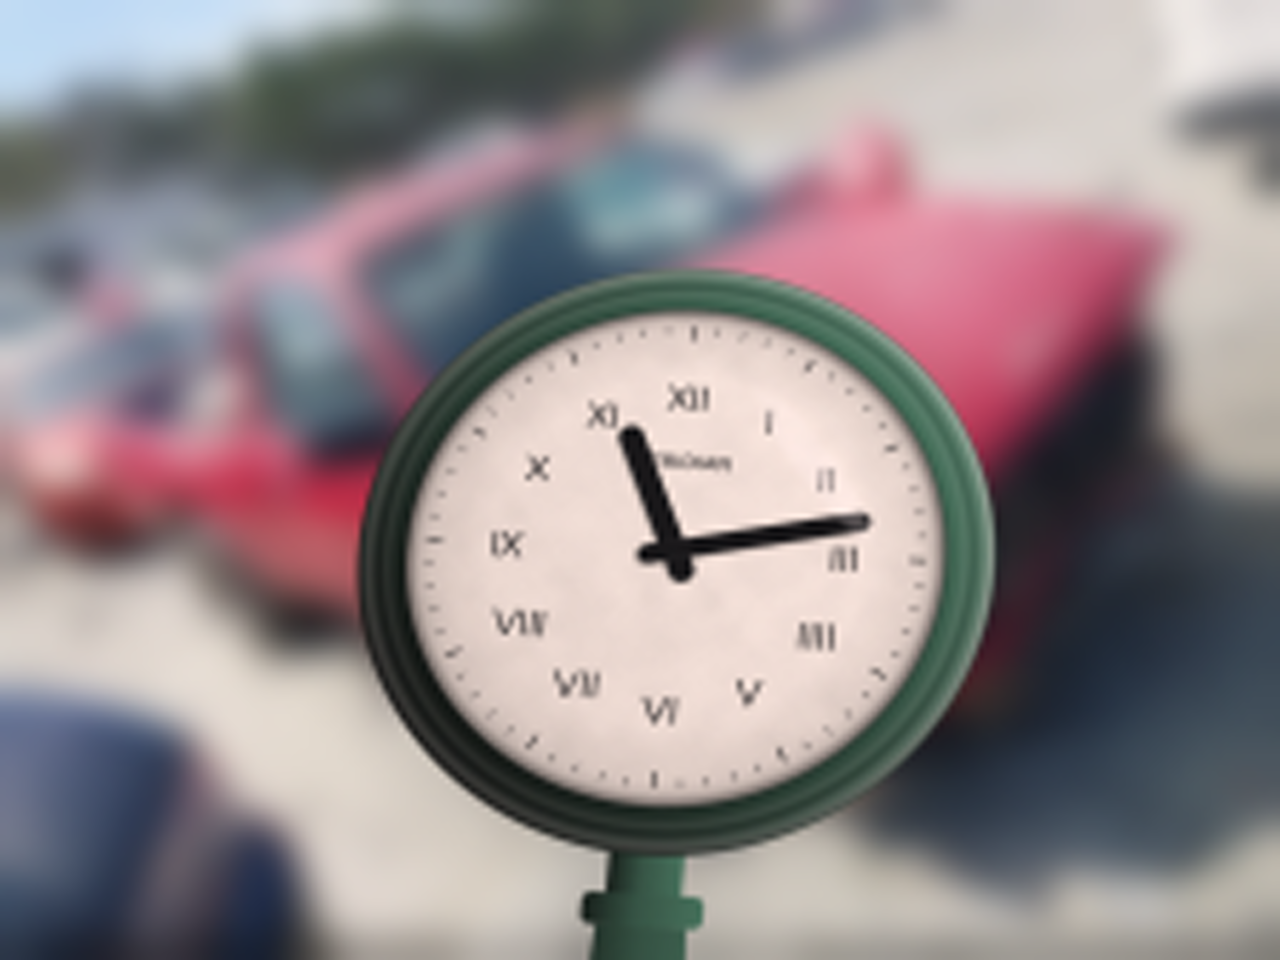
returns 11,13
